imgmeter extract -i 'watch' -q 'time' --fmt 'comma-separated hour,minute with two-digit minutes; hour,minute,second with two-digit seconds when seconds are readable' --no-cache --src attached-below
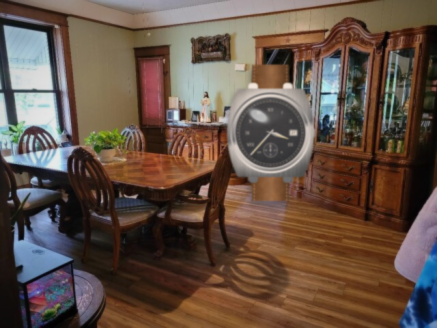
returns 3,37
